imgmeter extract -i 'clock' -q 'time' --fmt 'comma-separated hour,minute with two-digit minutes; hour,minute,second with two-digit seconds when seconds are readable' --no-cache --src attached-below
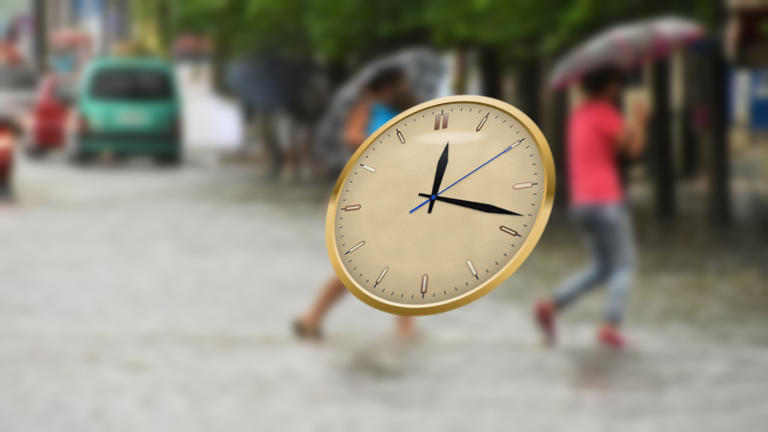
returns 12,18,10
